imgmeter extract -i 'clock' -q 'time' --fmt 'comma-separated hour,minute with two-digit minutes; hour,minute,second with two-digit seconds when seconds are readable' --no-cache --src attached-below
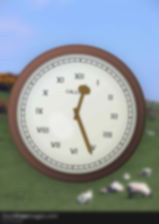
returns 12,26
